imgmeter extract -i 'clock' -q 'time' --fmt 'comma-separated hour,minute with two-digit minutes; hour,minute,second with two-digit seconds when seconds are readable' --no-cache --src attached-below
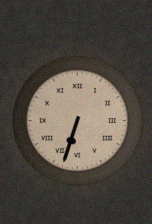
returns 6,33
